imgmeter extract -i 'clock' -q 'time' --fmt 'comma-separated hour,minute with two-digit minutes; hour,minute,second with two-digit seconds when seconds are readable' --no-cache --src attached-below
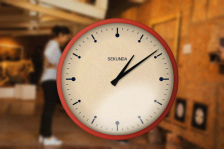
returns 1,09
